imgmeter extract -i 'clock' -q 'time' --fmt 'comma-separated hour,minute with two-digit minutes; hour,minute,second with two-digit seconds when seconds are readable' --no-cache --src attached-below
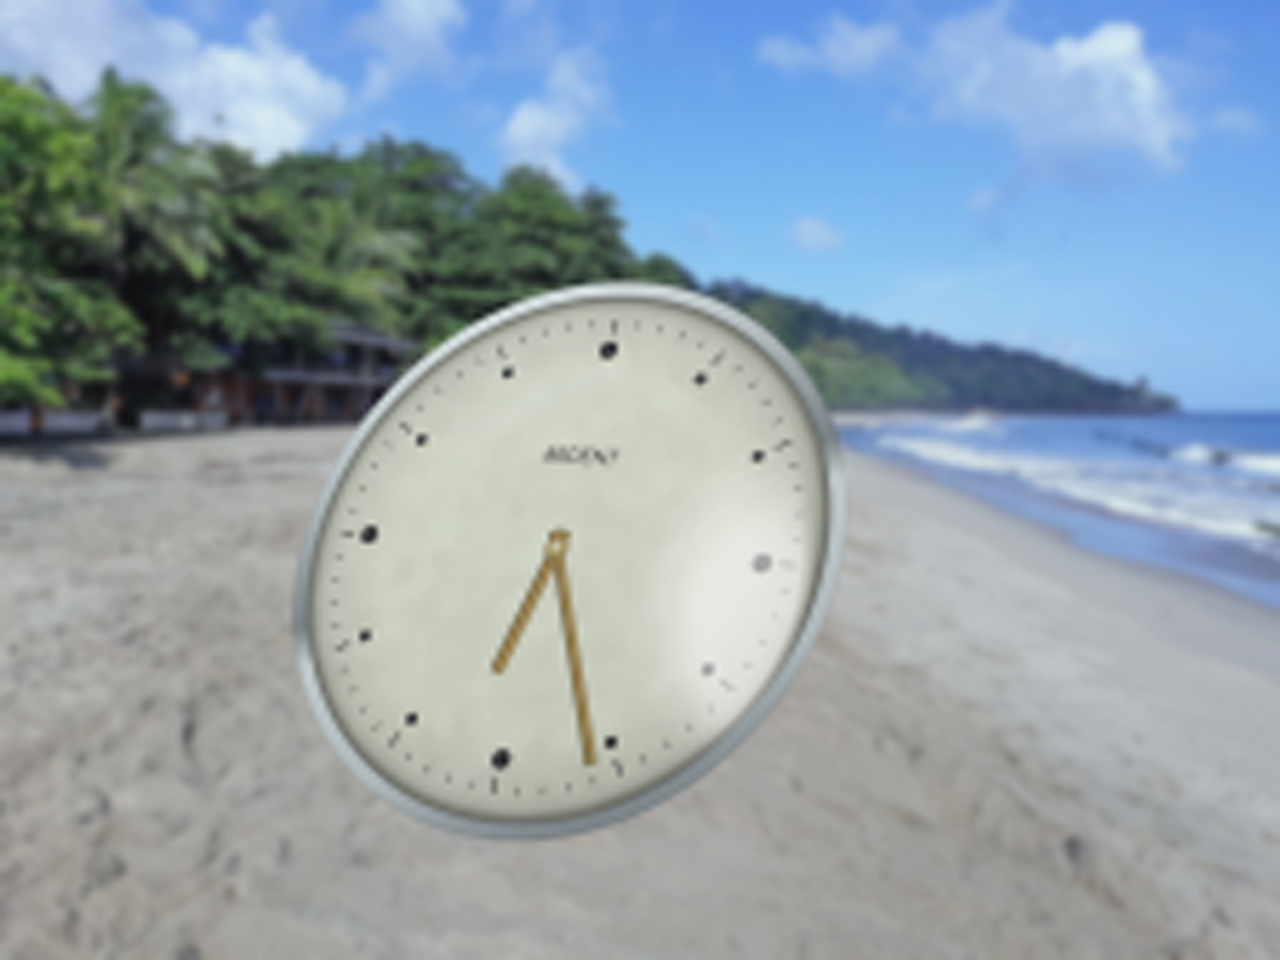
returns 6,26
